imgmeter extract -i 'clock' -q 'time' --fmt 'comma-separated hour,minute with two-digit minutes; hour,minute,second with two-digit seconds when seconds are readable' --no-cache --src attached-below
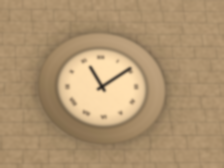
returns 11,09
